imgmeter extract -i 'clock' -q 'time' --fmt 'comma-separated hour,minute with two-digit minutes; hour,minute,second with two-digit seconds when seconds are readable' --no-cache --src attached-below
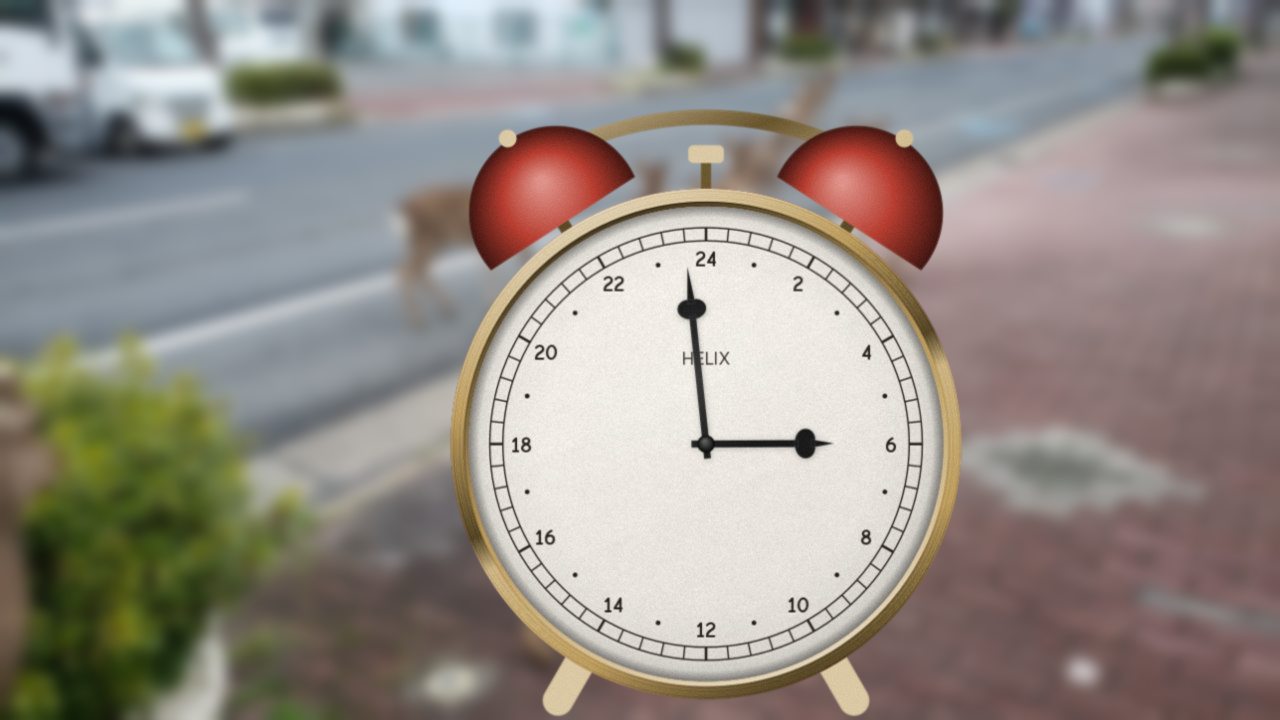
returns 5,59
